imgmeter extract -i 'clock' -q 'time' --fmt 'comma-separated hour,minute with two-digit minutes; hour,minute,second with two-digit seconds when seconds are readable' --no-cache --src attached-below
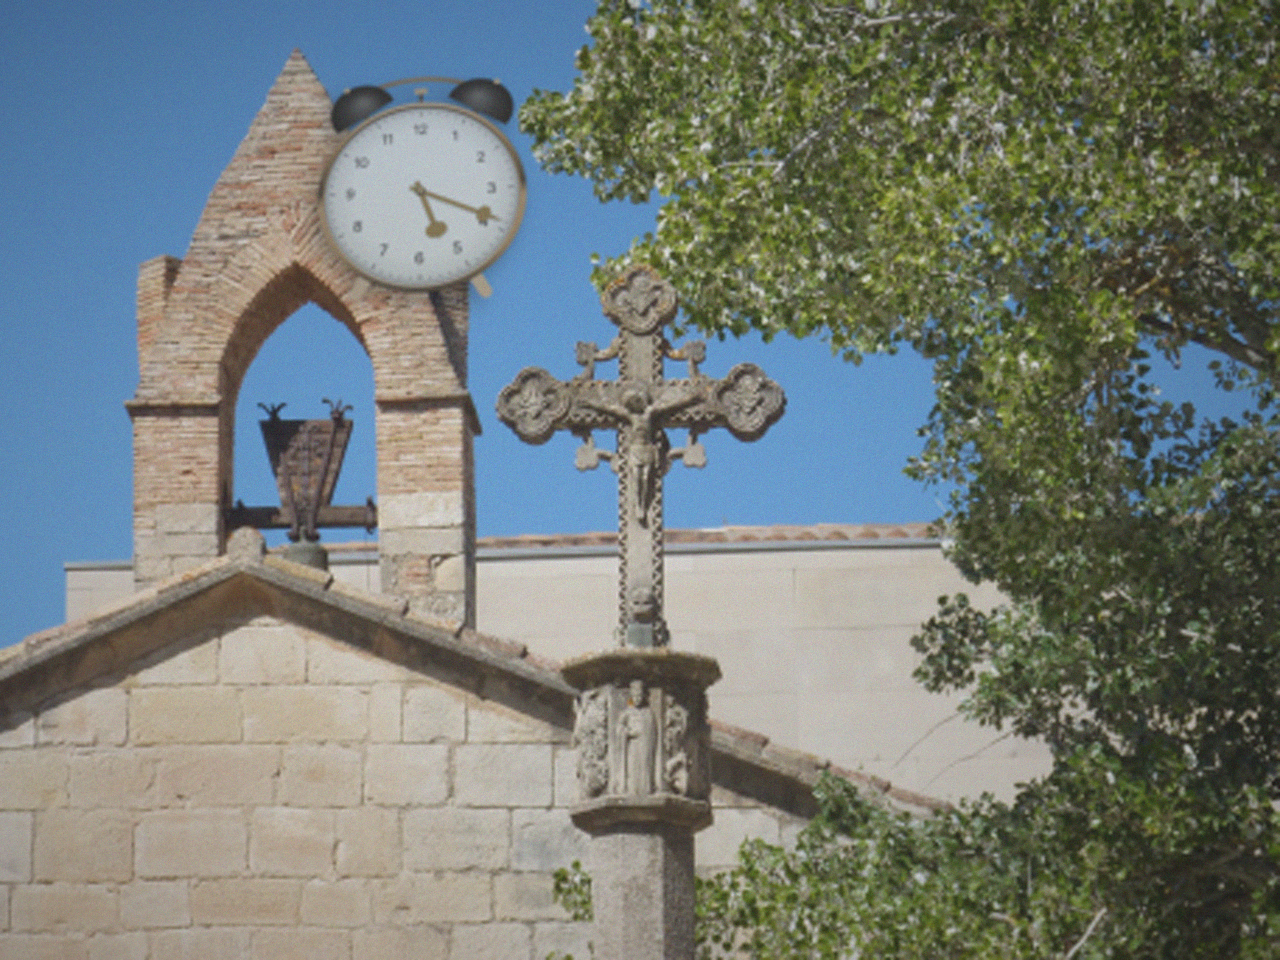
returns 5,19
